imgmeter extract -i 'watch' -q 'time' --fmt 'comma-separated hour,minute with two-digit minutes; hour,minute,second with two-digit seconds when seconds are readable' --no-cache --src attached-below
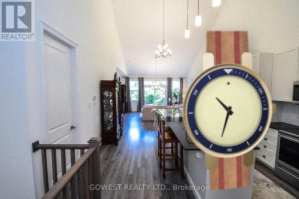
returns 10,33
